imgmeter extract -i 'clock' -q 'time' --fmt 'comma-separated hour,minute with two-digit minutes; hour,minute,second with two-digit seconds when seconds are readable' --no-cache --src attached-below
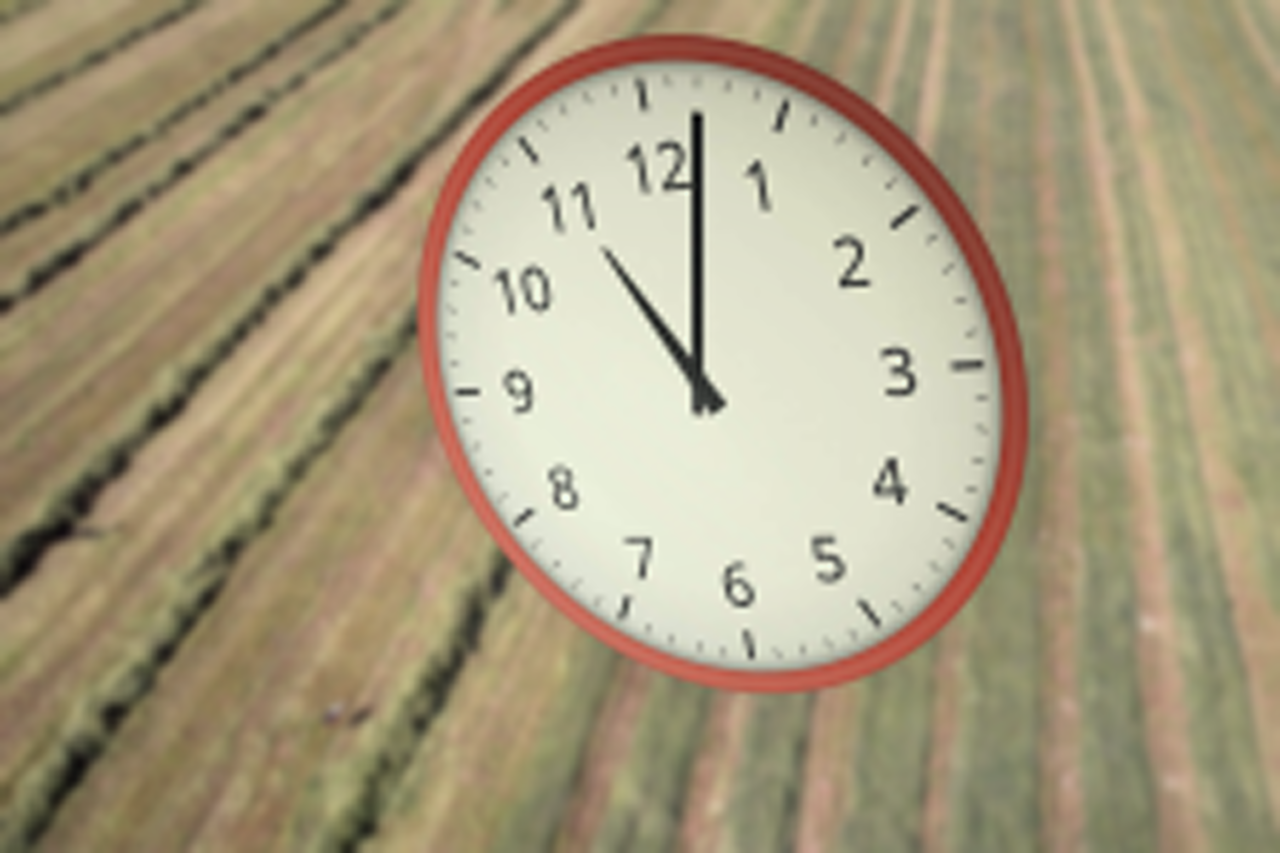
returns 11,02
